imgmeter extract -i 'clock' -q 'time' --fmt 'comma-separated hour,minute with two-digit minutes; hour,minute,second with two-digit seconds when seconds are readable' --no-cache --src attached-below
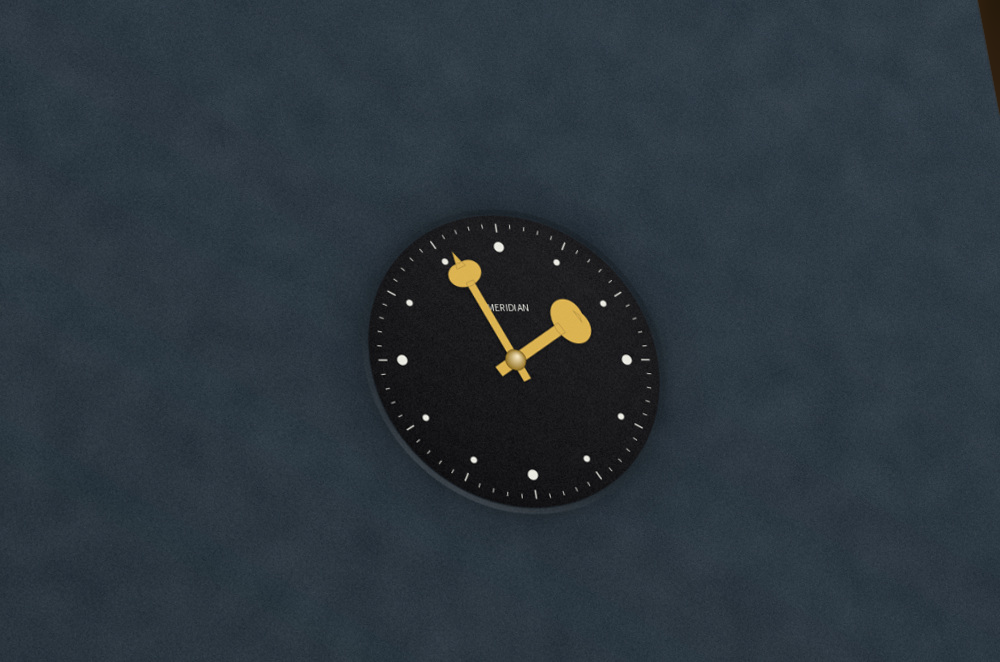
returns 1,56
